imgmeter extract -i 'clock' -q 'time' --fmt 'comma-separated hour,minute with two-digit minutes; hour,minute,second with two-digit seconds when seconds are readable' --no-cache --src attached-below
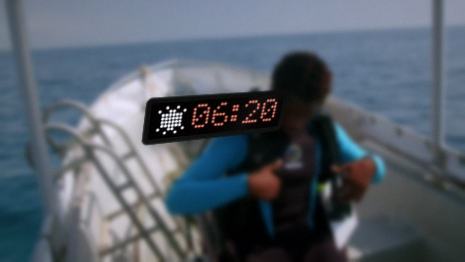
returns 6,20
